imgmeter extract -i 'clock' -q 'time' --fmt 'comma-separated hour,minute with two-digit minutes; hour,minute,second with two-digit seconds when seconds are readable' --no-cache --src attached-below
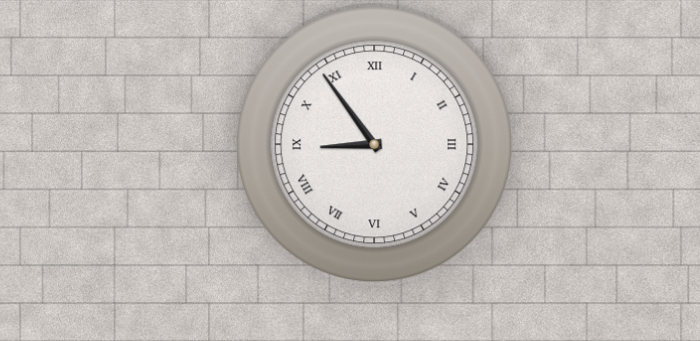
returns 8,54
